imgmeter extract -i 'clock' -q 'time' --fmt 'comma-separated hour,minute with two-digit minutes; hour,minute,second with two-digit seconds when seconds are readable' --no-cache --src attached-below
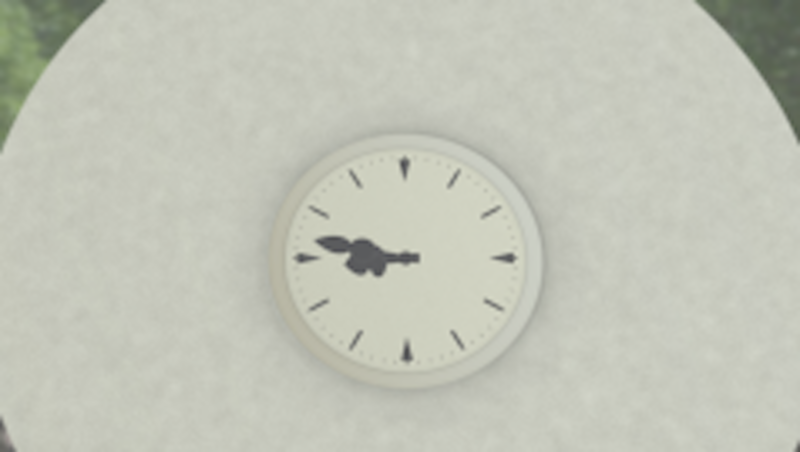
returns 8,47
